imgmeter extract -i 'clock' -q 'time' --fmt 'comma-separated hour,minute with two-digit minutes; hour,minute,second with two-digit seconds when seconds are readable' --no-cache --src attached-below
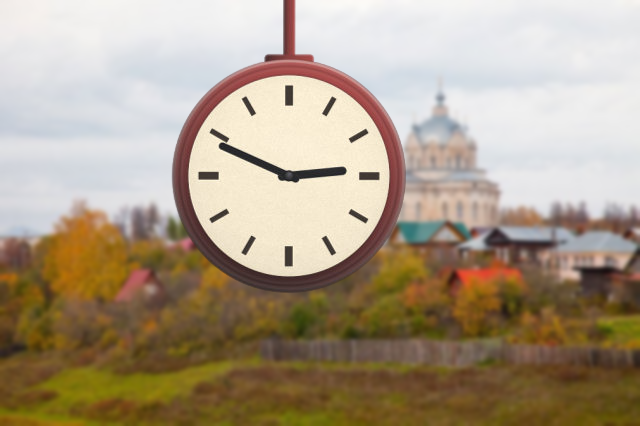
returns 2,49
